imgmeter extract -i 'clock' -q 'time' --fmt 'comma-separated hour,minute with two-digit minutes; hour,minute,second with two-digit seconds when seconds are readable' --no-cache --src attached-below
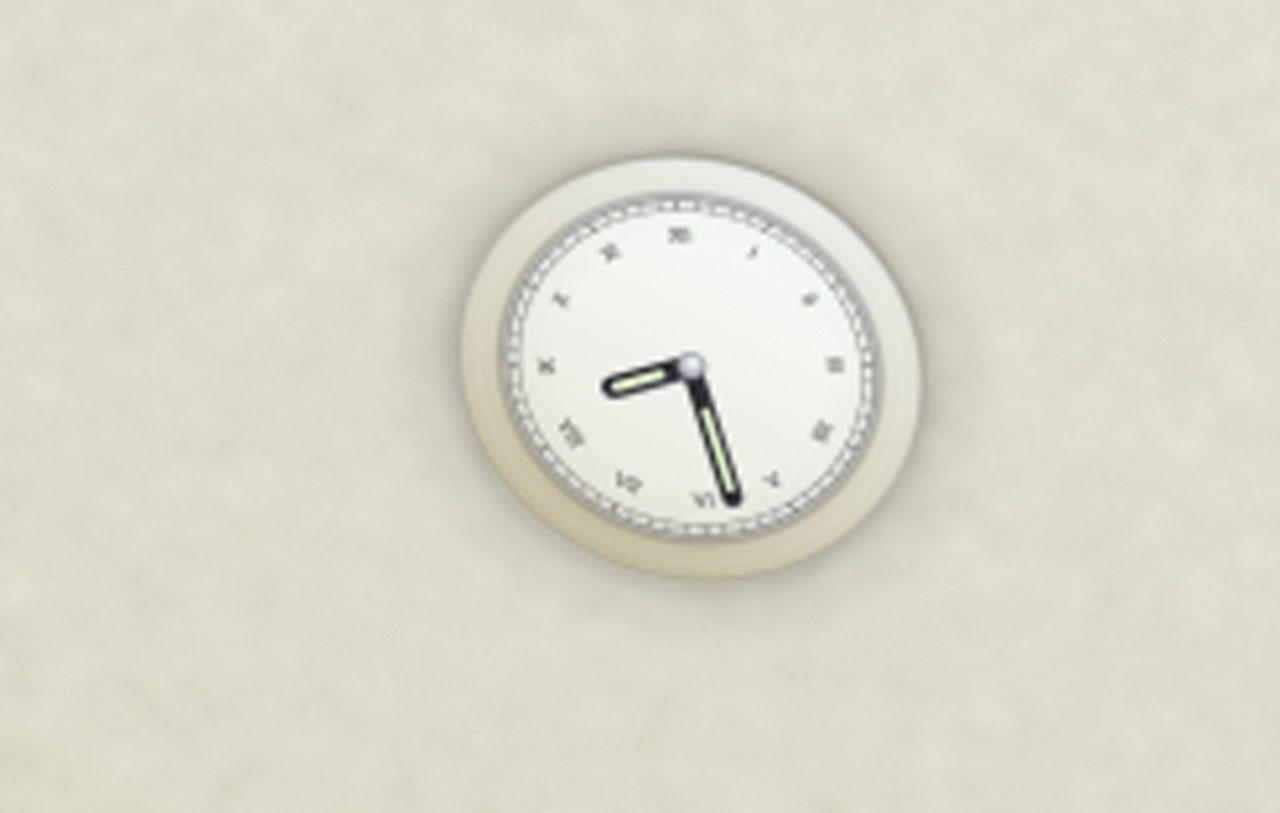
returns 8,28
